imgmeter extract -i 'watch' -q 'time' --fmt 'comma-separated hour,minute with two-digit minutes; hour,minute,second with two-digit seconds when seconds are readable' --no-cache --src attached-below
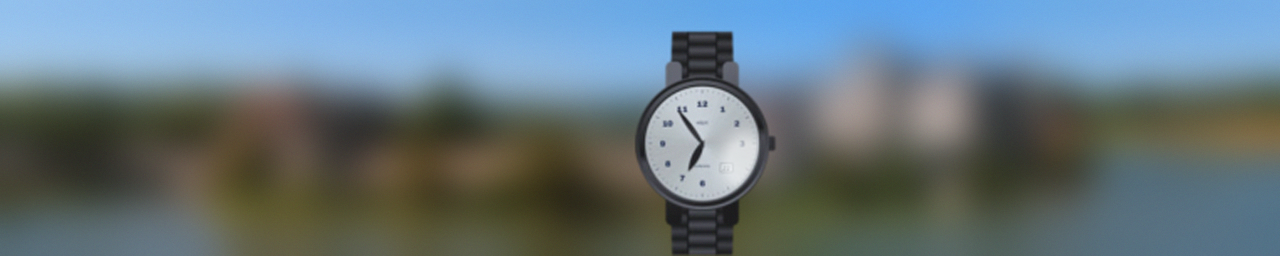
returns 6,54
